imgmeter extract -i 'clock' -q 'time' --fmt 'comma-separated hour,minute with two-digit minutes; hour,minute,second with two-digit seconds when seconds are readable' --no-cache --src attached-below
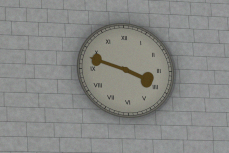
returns 3,48
